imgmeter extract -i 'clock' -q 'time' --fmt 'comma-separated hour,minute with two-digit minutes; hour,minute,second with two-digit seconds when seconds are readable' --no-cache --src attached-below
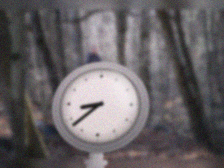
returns 8,38
